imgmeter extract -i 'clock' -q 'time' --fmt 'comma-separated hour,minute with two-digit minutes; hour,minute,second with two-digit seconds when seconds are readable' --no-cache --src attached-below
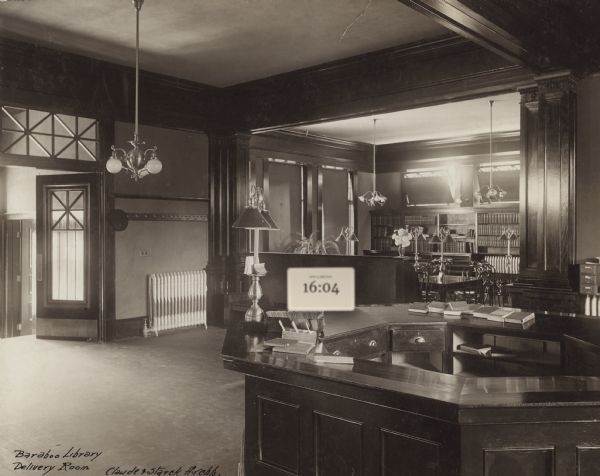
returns 16,04
